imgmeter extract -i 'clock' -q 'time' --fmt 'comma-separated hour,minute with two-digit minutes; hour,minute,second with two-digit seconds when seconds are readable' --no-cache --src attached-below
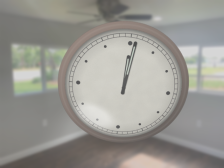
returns 12,01
